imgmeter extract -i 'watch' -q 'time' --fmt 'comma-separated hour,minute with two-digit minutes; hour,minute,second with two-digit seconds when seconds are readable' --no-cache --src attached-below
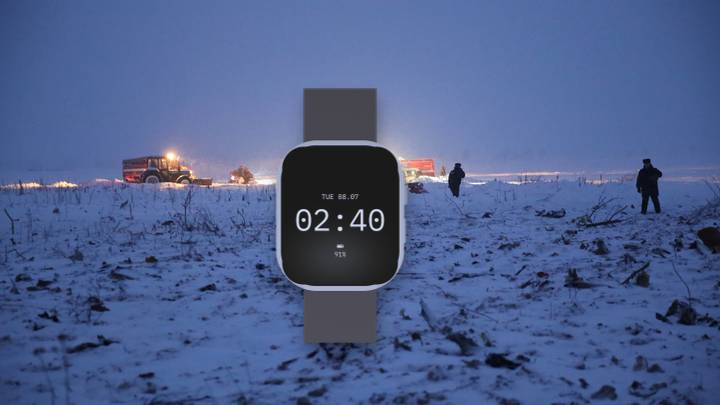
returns 2,40
